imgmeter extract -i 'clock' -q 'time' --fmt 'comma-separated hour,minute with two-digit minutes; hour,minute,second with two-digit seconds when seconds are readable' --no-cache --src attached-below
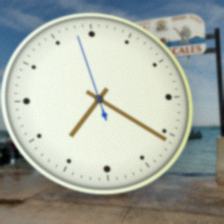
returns 7,20,58
